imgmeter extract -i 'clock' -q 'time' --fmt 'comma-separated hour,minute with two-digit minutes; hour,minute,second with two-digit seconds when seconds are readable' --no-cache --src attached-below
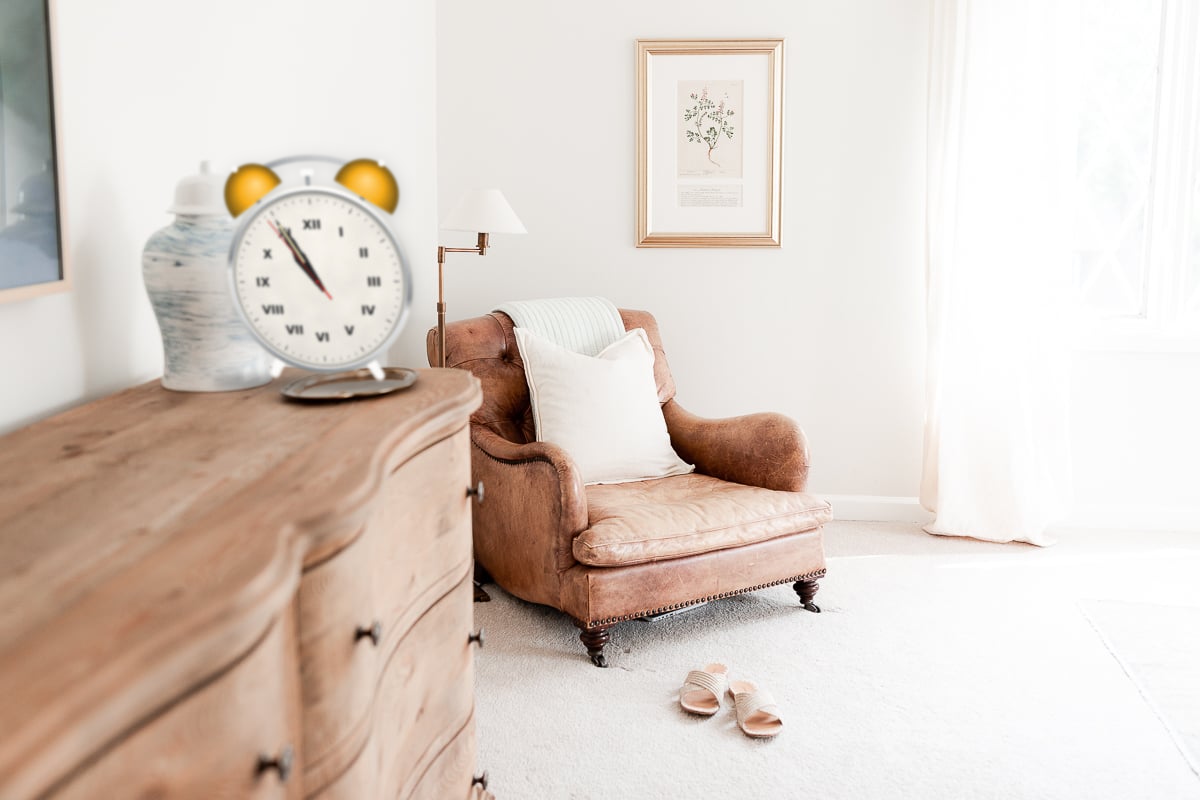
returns 10,54,54
